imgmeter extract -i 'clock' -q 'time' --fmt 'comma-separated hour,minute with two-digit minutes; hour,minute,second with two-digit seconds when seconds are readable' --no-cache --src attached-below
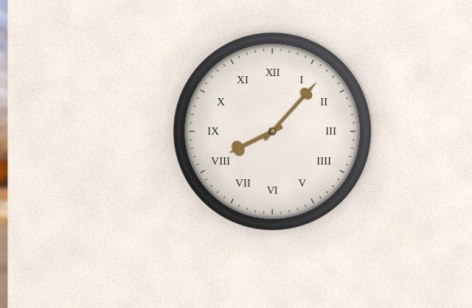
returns 8,07
